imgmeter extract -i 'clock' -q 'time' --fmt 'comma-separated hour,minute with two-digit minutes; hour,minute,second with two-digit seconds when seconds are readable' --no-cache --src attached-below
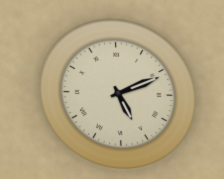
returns 5,11
